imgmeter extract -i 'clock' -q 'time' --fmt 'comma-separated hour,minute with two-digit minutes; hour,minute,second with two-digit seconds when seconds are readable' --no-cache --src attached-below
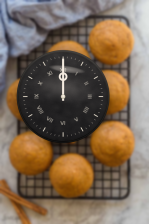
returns 12,00
